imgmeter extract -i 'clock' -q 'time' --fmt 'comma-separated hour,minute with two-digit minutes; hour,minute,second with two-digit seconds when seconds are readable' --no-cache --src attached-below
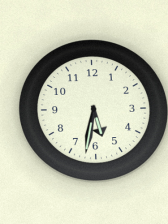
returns 5,32
